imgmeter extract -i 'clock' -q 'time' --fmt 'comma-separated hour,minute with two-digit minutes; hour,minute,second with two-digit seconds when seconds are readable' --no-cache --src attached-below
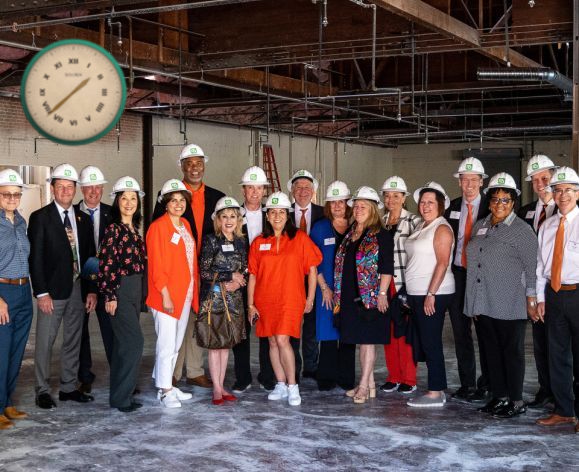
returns 1,38
